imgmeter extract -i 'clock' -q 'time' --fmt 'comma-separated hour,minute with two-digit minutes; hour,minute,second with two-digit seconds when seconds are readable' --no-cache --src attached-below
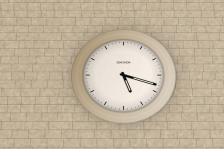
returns 5,18
